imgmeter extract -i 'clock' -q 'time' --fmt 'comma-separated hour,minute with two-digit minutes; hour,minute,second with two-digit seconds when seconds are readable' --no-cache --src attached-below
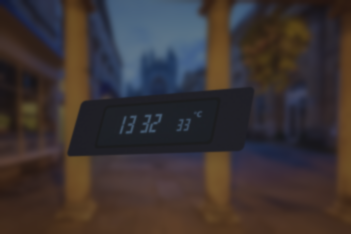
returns 13,32
